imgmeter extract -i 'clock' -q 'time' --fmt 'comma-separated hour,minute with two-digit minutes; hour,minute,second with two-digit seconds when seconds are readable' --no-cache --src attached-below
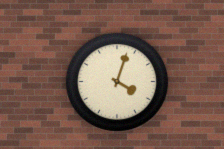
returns 4,03
